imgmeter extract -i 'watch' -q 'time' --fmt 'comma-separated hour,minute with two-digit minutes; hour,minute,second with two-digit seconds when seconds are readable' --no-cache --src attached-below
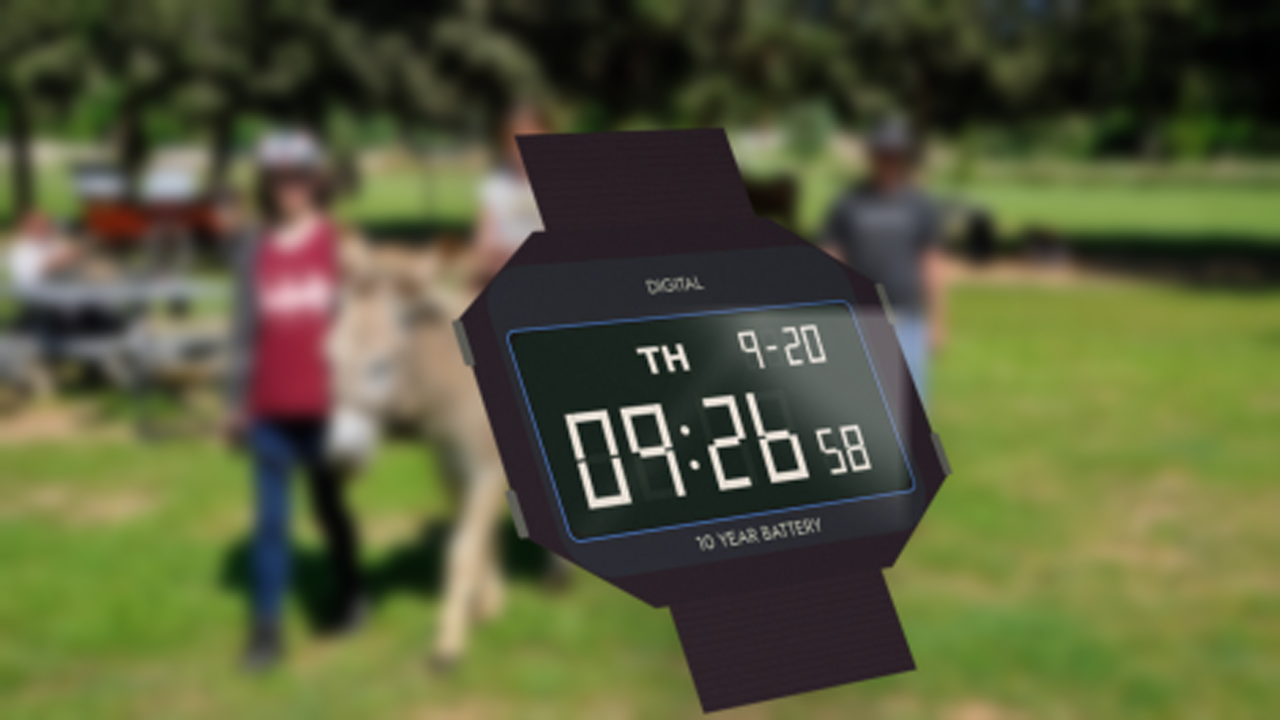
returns 9,26,58
